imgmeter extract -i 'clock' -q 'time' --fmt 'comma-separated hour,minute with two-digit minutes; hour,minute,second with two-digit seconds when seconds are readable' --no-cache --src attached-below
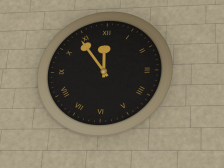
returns 11,54
